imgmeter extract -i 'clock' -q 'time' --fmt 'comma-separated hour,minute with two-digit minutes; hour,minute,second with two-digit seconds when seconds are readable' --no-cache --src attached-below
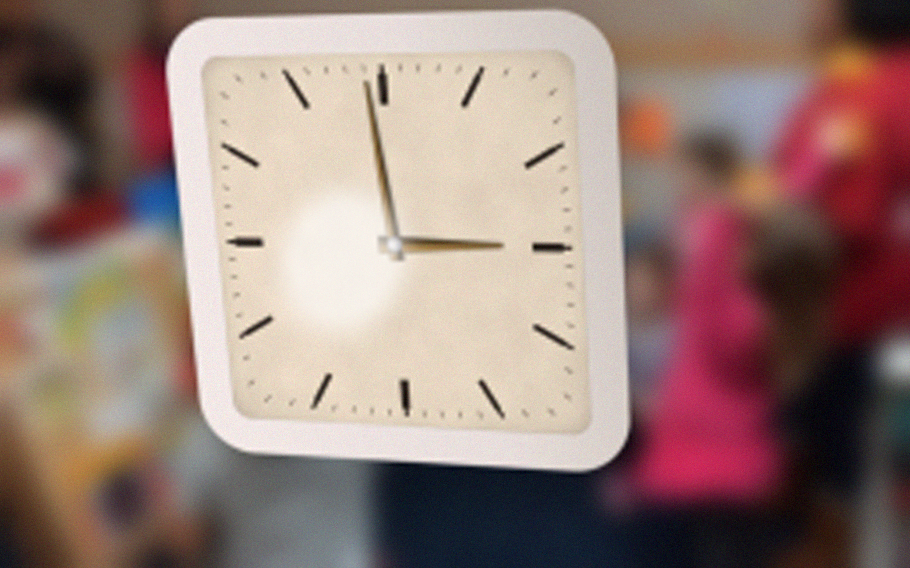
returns 2,59
